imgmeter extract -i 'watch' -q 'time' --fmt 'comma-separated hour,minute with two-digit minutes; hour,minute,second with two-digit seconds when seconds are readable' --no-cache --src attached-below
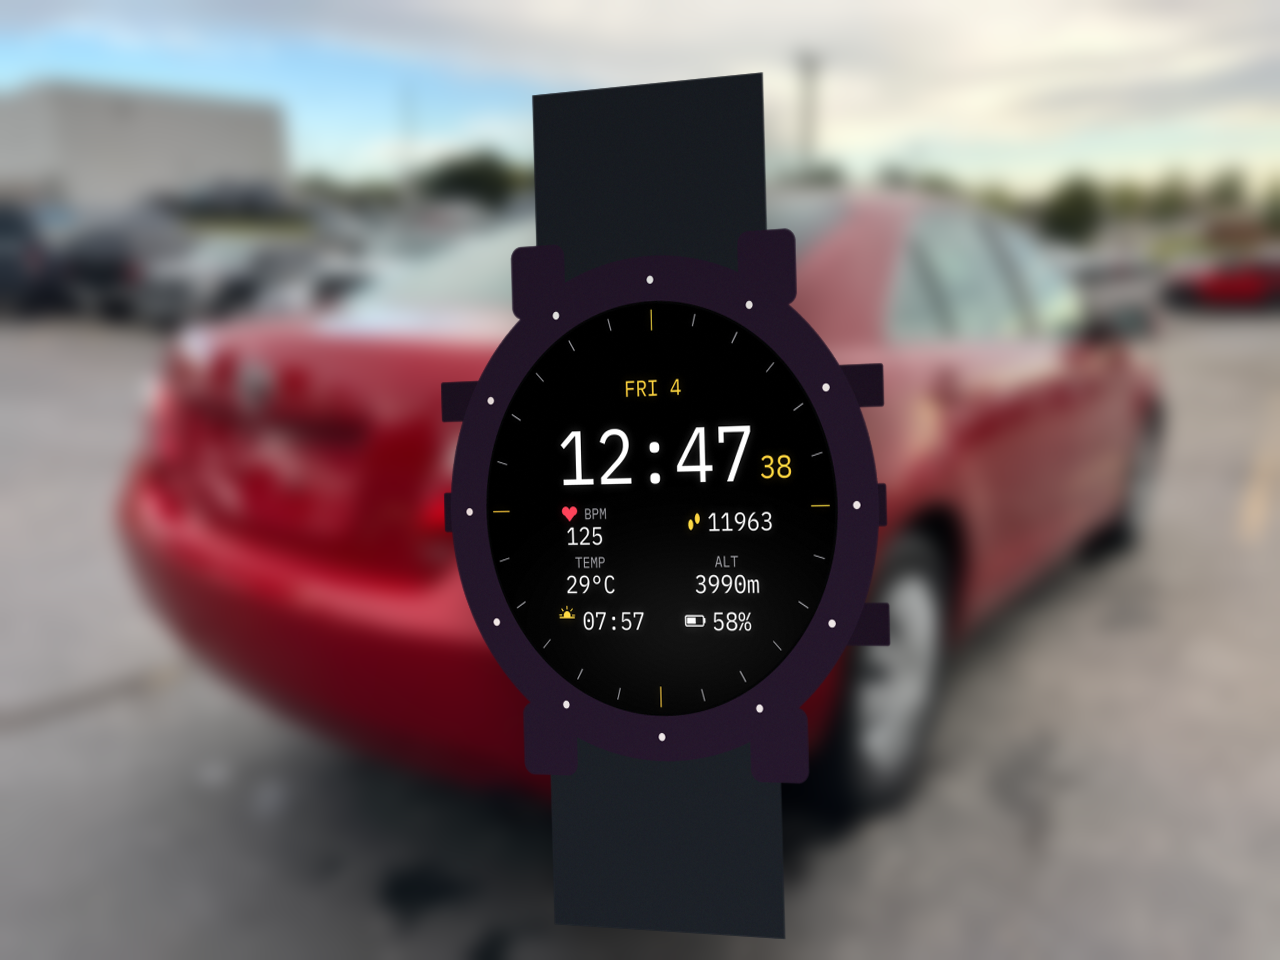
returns 12,47,38
